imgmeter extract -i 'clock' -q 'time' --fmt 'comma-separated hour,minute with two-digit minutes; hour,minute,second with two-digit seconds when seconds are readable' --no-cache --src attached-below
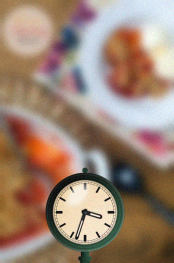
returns 3,33
